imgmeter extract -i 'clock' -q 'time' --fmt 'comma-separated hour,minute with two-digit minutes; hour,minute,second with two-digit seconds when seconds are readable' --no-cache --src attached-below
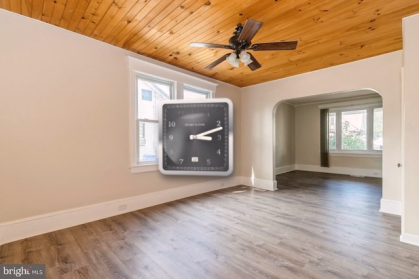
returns 3,12
